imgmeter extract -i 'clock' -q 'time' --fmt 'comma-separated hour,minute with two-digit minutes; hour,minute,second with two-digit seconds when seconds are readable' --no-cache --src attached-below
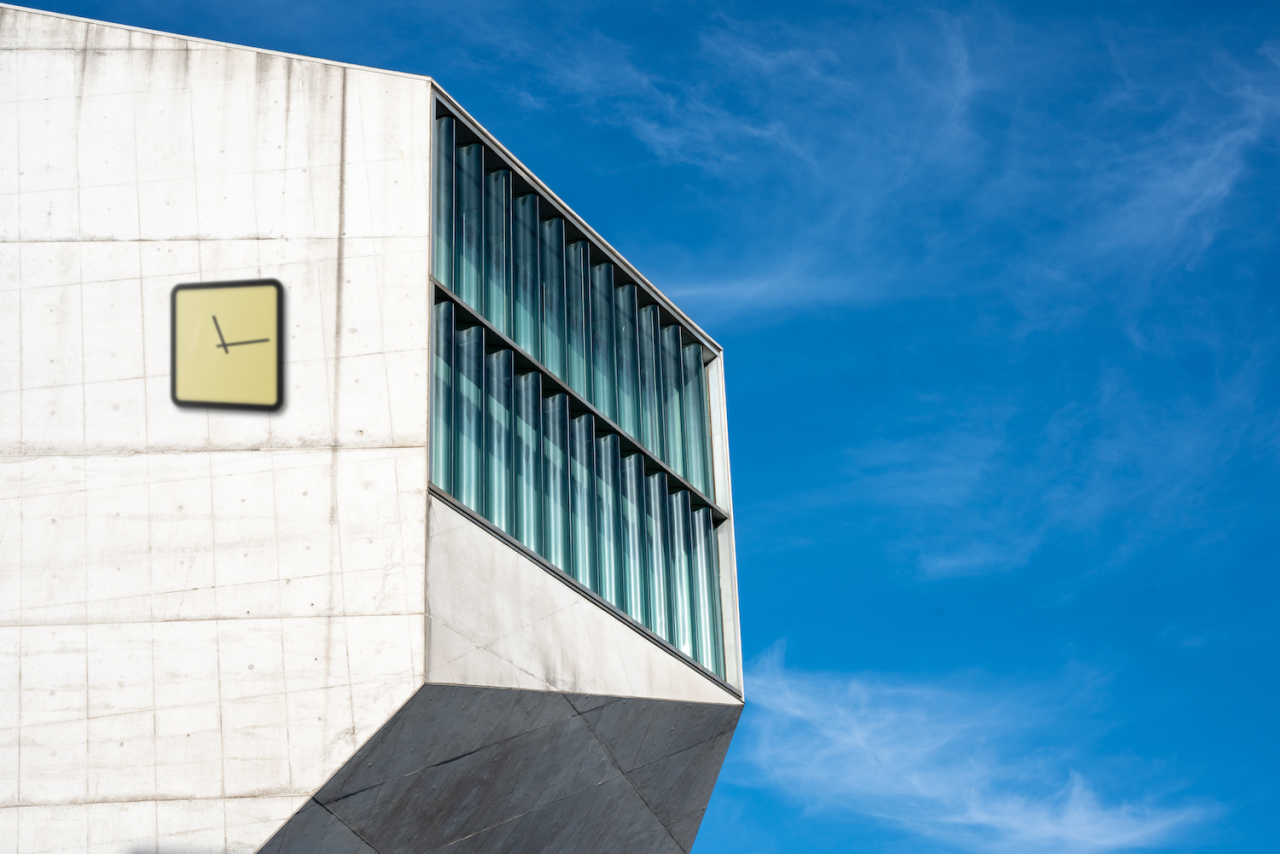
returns 11,14
